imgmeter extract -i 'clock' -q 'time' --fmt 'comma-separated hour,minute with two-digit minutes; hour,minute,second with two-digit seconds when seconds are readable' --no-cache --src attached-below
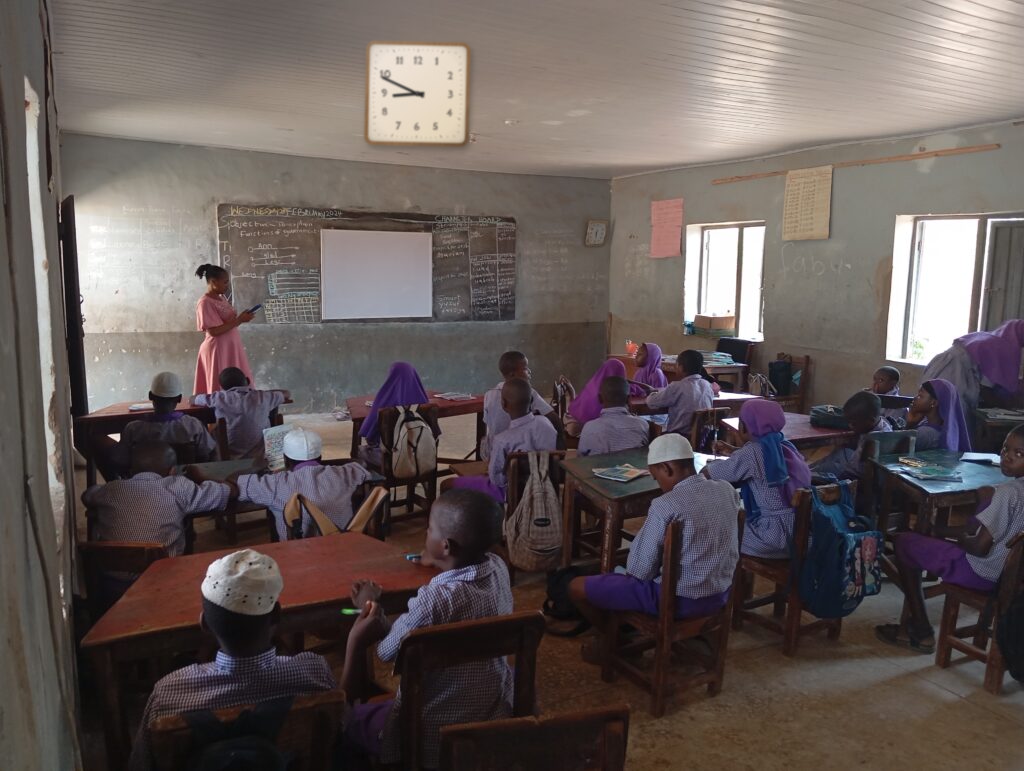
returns 8,49
